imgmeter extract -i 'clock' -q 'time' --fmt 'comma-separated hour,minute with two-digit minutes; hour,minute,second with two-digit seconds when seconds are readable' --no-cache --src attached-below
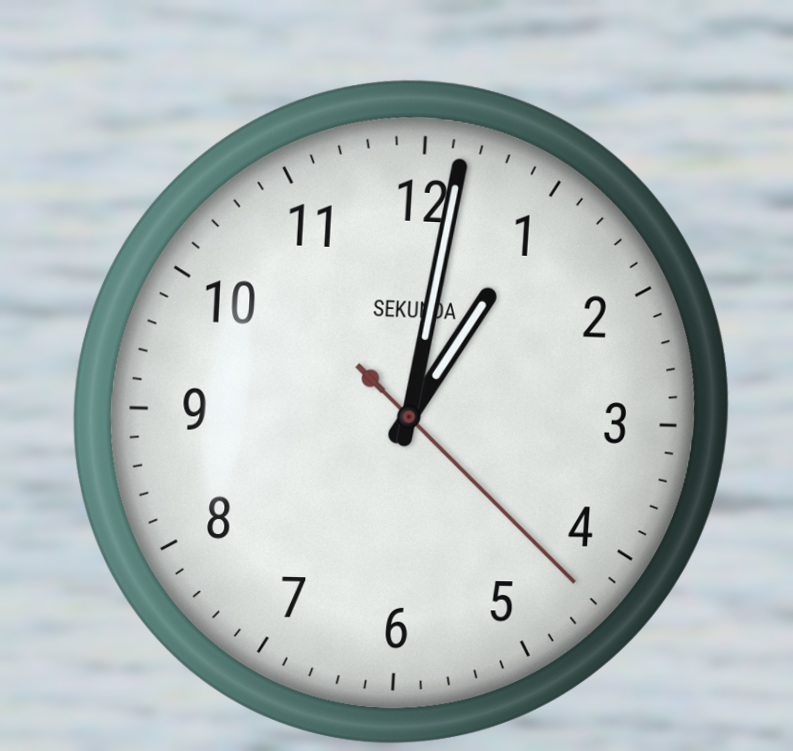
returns 1,01,22
